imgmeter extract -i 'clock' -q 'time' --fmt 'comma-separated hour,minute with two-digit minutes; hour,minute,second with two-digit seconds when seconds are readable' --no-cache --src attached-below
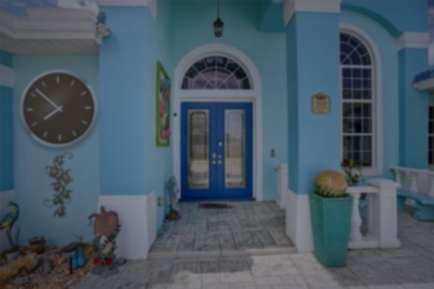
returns 7,52
